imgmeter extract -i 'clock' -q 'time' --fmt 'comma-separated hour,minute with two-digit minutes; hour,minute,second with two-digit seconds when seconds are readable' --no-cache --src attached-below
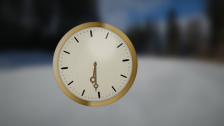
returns 6,31
